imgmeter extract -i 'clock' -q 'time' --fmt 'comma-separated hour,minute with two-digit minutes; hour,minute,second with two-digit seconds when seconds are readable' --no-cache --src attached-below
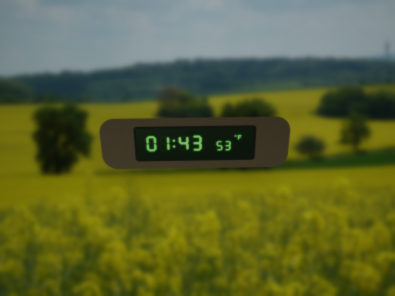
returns 1,43
